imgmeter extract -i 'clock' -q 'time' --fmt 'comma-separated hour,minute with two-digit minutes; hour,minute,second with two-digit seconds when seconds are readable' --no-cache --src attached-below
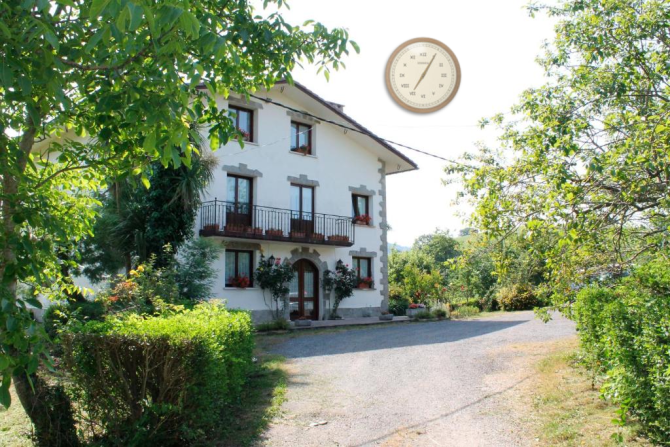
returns 7,05
